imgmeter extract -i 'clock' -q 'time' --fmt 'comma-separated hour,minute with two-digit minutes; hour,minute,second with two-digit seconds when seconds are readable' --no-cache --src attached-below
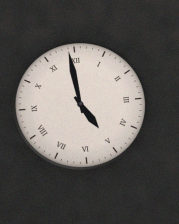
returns 4,59
